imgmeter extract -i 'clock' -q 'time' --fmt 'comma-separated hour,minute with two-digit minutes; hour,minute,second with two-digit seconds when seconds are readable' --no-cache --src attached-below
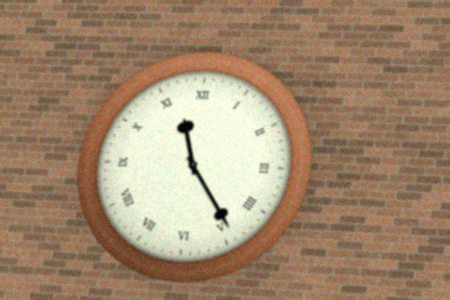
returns 11,24
